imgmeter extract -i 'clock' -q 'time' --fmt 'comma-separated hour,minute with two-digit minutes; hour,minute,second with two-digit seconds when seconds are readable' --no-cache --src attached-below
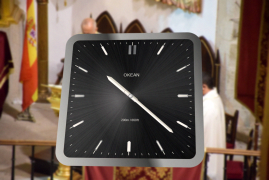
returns 10,22
